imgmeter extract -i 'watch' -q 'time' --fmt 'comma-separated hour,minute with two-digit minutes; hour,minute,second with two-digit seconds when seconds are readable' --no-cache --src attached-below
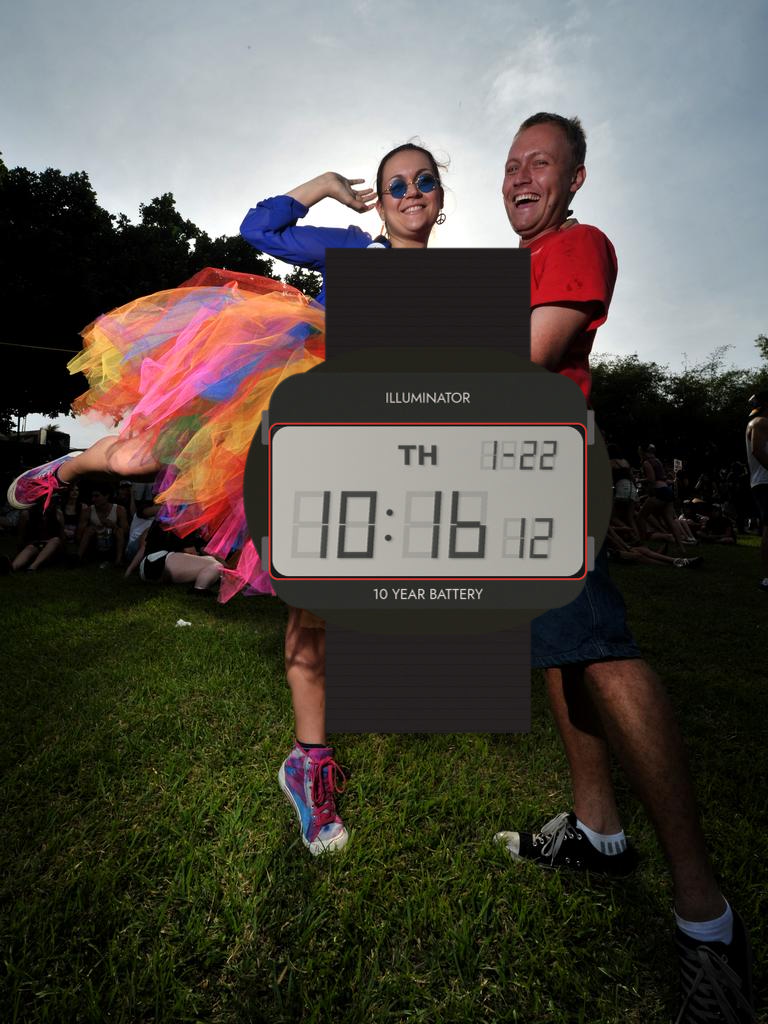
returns 10,16,12
